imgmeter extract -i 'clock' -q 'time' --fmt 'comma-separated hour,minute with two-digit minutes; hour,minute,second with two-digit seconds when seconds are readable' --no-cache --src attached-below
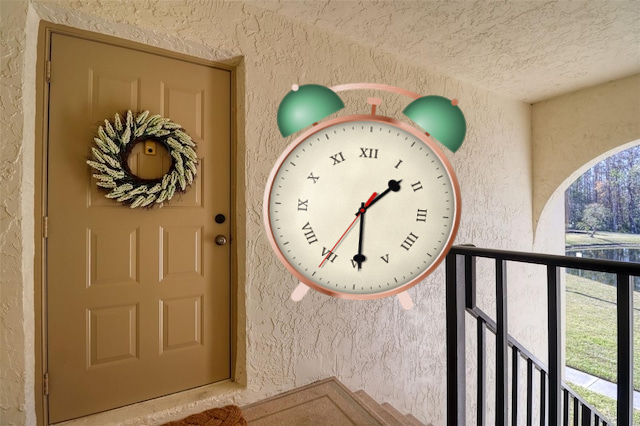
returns 1,29,35
